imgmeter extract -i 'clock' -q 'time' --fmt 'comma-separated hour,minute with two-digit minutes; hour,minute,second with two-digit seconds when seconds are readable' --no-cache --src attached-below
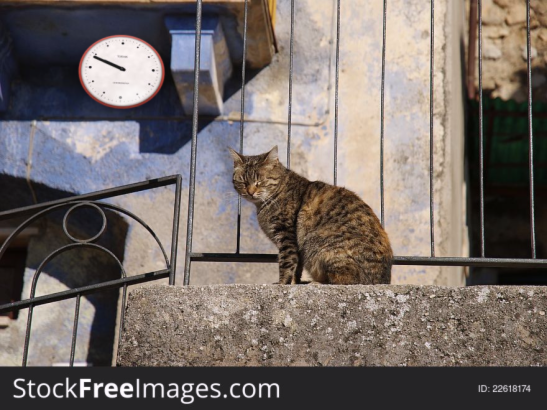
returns 9,49
